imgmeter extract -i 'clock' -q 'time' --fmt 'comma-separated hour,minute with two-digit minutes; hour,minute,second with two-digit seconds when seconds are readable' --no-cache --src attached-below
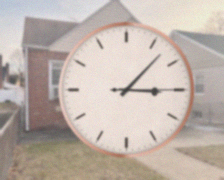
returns 3,07,15
